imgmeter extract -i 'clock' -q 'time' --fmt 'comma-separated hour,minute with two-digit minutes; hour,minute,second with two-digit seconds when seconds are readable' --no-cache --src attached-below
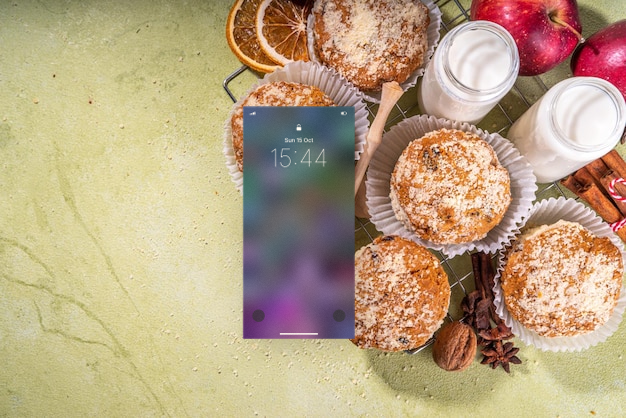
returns 15,44
